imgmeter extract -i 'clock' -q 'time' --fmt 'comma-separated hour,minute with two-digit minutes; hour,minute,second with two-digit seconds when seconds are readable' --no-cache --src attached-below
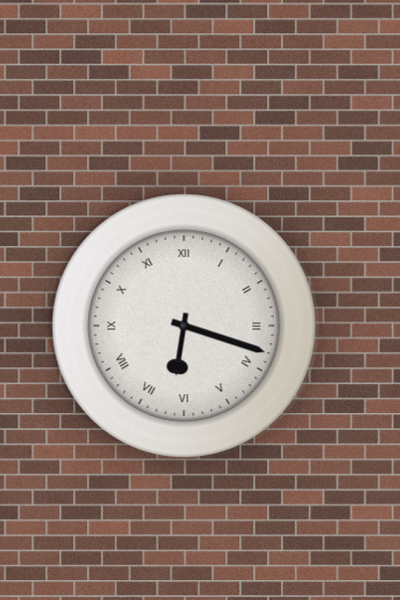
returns 6,18
